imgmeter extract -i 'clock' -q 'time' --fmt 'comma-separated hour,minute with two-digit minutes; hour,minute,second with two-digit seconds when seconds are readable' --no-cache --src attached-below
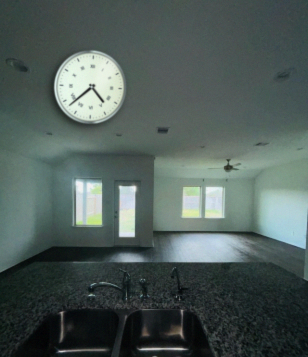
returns 4,38
